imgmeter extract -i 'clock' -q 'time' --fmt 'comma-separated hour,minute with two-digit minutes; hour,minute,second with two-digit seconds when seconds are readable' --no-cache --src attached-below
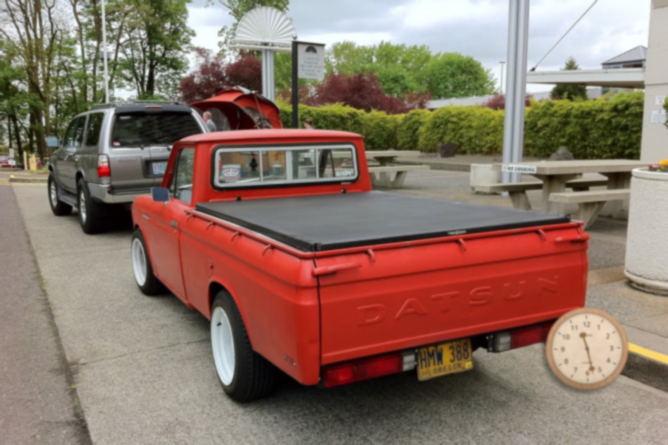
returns 11,28
